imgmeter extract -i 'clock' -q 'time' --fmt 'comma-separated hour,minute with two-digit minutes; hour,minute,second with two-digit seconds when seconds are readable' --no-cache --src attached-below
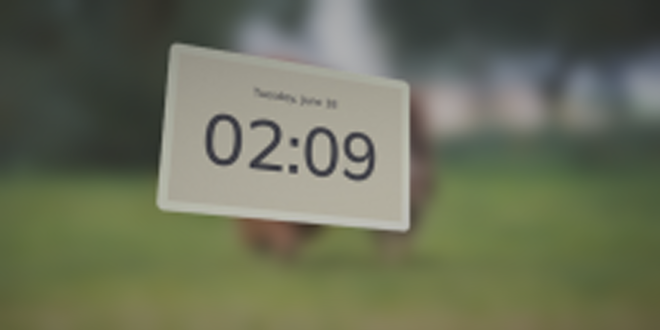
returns 2,09
